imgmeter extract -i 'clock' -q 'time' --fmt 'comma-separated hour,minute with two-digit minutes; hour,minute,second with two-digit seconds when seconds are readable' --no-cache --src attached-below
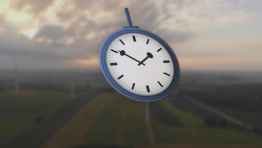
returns 1,51
